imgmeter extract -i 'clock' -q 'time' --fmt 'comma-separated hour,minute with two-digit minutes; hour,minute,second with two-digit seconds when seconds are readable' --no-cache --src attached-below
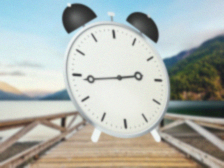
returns 2,44
